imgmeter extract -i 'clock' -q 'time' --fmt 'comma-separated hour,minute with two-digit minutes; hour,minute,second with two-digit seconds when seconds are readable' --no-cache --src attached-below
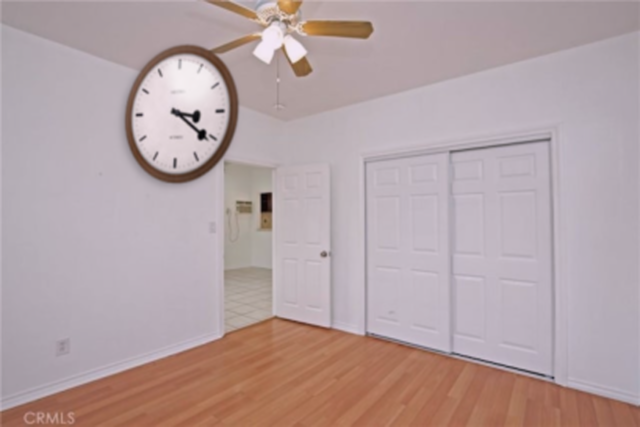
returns 3,21
